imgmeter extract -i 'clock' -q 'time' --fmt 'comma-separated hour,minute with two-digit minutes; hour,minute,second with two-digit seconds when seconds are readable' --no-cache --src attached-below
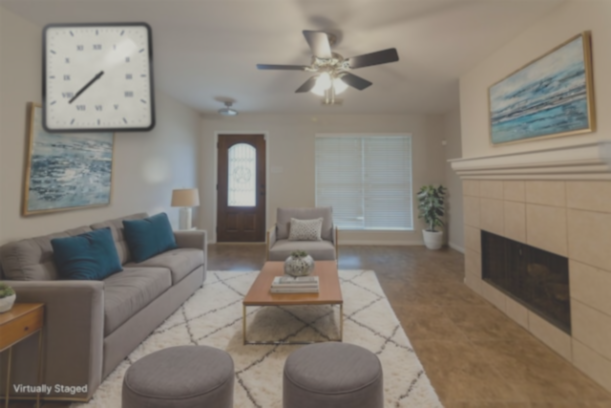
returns 7,38
